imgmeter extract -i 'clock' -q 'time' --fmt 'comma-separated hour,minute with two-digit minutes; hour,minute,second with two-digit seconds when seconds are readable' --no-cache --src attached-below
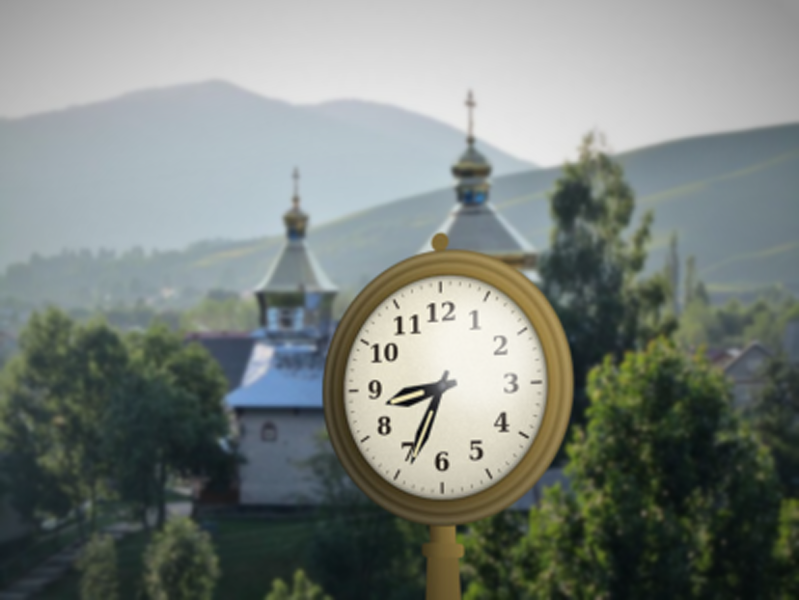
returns 8,34
